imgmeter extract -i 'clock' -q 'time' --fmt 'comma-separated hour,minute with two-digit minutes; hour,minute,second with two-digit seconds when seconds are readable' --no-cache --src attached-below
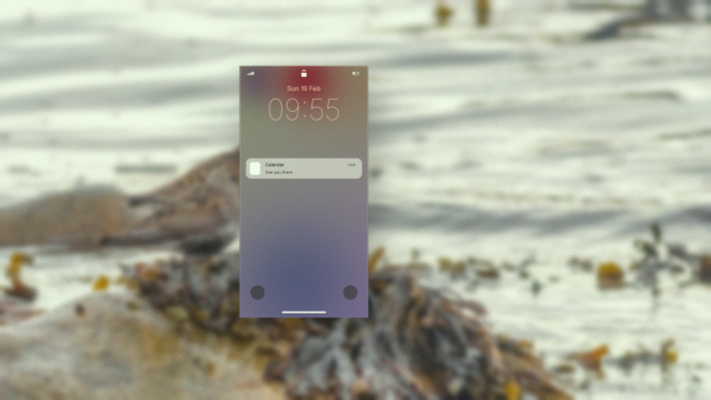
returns 9,55
